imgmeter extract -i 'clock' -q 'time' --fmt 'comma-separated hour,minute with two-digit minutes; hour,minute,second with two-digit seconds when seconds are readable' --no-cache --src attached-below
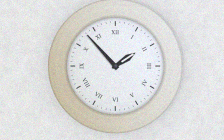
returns 1,53
